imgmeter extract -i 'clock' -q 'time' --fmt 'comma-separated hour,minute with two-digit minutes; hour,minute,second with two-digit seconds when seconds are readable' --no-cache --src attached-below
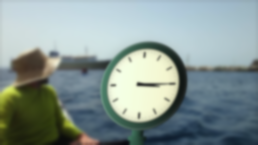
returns 3,15
